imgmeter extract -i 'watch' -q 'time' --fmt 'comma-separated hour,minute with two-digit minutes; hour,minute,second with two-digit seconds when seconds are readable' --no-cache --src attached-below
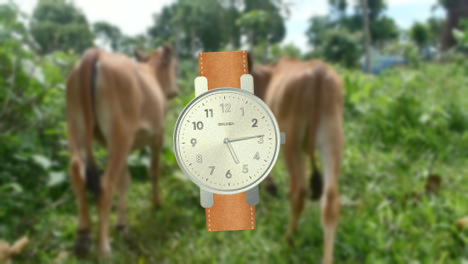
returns 5,14
